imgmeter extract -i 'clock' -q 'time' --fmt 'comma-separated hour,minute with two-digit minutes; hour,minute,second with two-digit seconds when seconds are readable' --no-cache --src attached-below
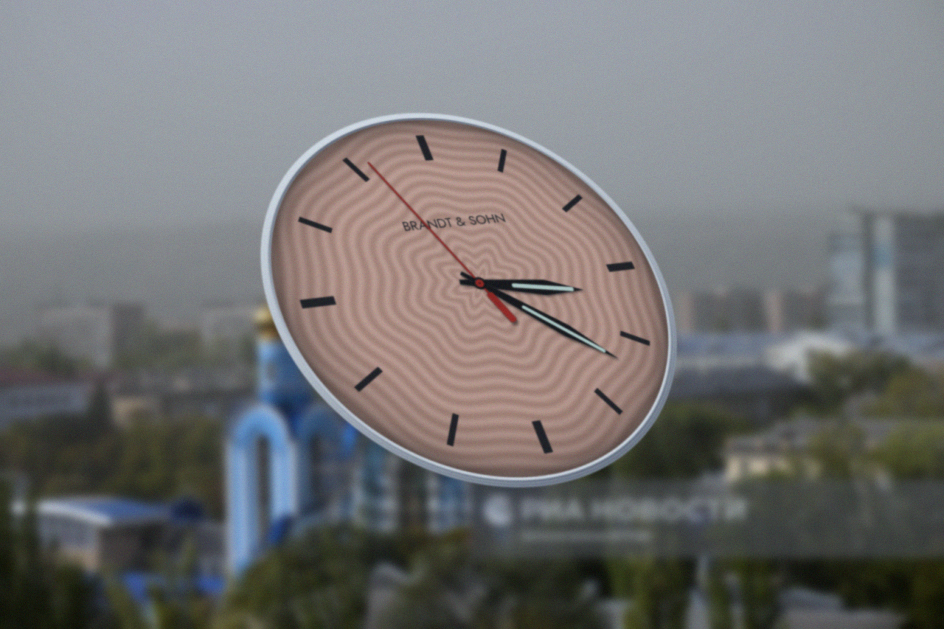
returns 3,21,56
